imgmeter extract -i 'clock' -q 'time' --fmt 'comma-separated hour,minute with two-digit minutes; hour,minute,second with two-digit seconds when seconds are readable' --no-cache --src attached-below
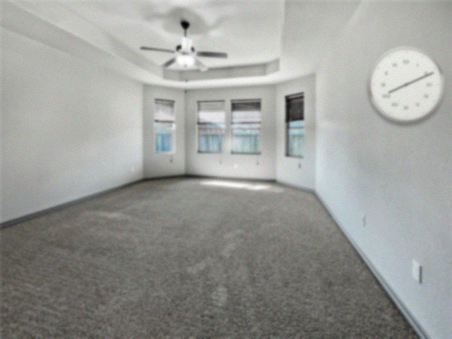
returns 8,11
